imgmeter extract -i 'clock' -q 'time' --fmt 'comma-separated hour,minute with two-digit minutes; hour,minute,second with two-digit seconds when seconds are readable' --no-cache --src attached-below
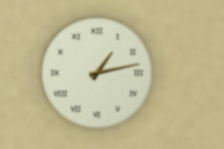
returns 1,13
